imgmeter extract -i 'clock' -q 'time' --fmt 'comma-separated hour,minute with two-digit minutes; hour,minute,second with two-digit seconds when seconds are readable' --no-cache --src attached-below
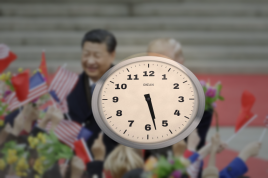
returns 5,28
